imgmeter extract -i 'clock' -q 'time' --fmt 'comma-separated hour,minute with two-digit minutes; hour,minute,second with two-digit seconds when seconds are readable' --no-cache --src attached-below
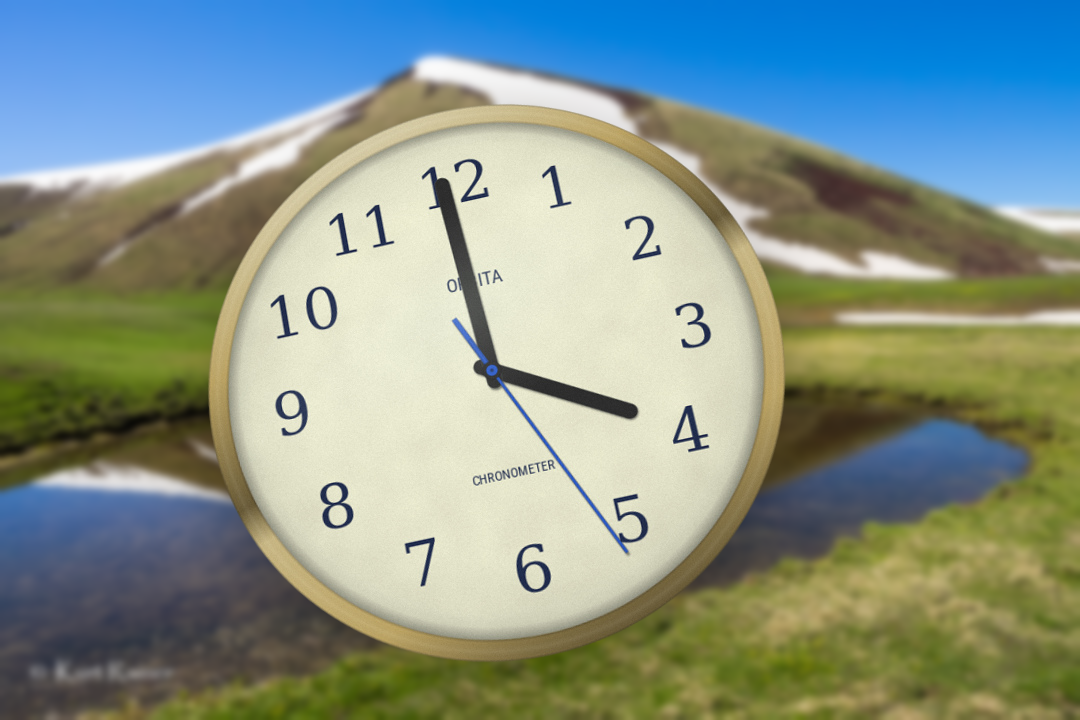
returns 3,59,26
